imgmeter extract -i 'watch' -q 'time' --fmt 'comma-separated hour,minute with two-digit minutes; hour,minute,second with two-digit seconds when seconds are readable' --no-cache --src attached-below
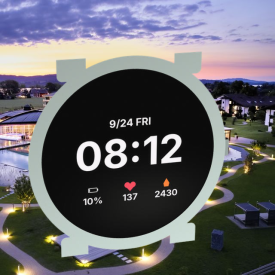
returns 8,12
